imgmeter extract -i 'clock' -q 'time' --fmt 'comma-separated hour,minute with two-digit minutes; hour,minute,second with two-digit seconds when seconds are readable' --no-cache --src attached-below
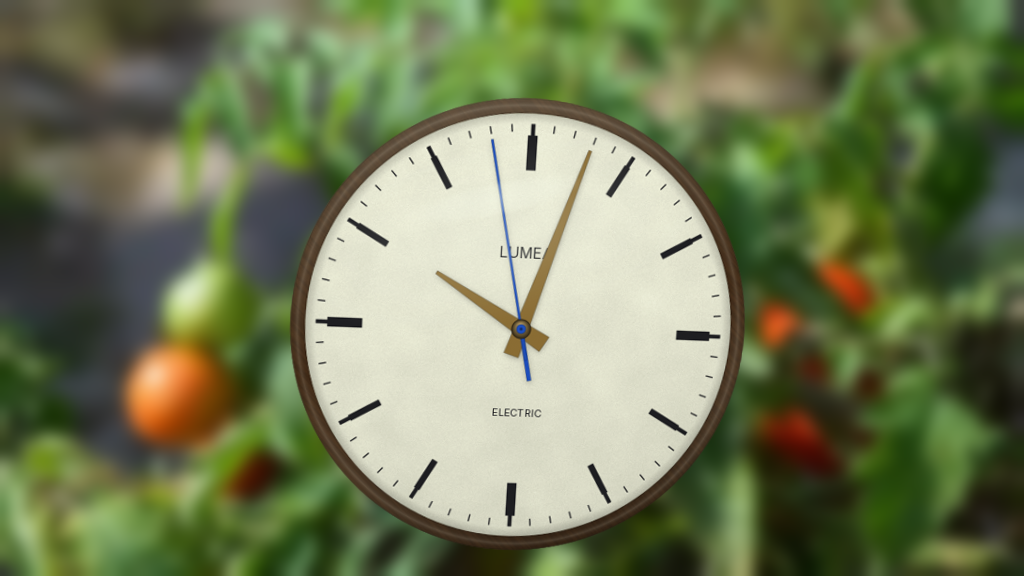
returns 10,02,58
